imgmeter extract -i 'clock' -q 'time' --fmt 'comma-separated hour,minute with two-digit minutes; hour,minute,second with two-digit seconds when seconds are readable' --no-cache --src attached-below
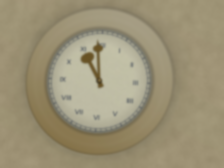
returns 10,59
